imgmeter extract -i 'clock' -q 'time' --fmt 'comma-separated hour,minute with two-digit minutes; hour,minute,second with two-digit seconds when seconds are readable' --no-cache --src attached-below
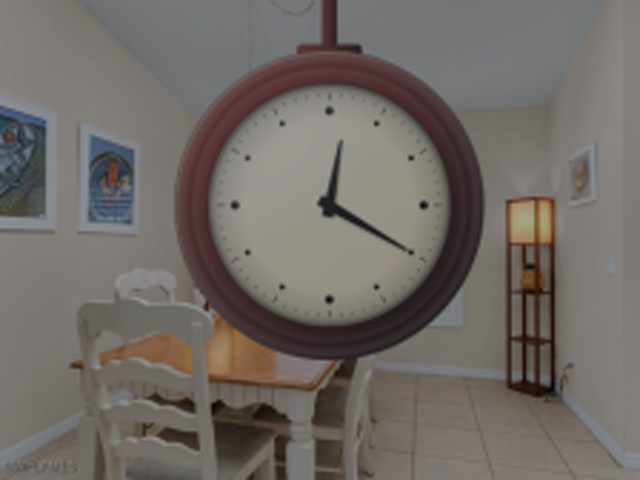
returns 12,20
